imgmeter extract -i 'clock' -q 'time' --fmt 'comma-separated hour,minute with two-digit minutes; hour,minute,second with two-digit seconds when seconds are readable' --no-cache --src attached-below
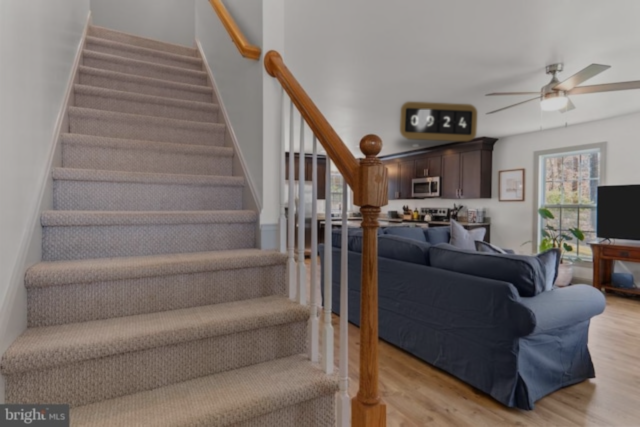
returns 9,24
